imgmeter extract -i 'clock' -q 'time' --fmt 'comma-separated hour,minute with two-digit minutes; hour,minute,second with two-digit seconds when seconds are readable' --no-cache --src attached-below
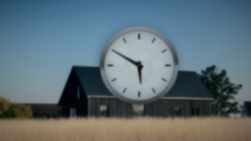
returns 5,50
